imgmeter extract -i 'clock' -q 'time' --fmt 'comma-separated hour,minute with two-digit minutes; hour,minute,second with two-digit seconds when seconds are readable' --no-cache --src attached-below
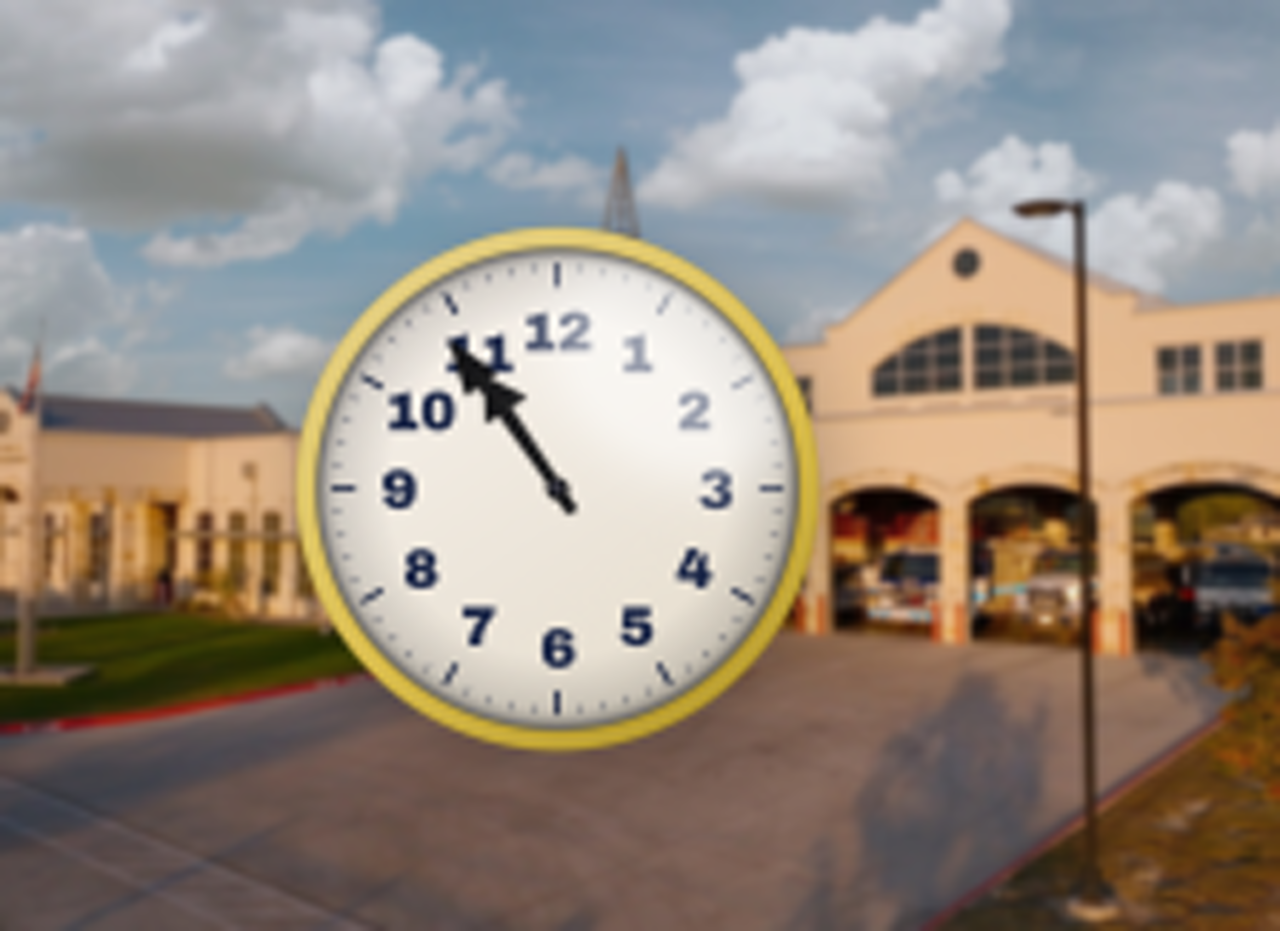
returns 10,54
